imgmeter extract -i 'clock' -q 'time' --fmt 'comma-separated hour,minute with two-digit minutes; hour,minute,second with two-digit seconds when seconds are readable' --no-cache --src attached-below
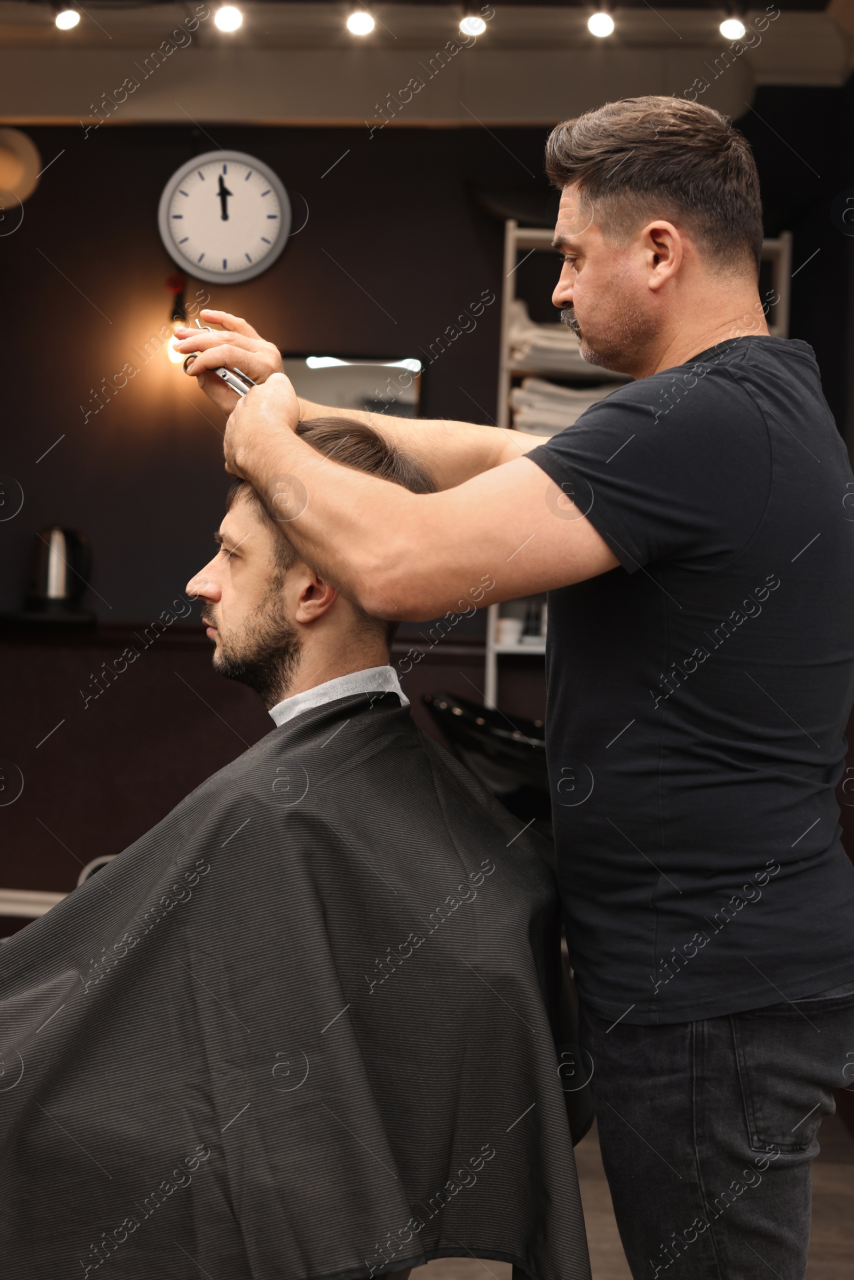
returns 11,59
